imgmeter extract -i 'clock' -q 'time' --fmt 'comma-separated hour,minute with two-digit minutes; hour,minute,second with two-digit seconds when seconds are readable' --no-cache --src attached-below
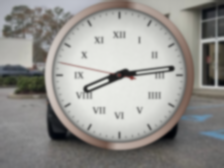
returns 8,13,47
